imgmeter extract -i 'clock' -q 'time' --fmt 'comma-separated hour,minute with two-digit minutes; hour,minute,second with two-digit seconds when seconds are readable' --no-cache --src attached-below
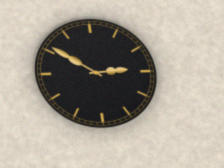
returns 2,51
